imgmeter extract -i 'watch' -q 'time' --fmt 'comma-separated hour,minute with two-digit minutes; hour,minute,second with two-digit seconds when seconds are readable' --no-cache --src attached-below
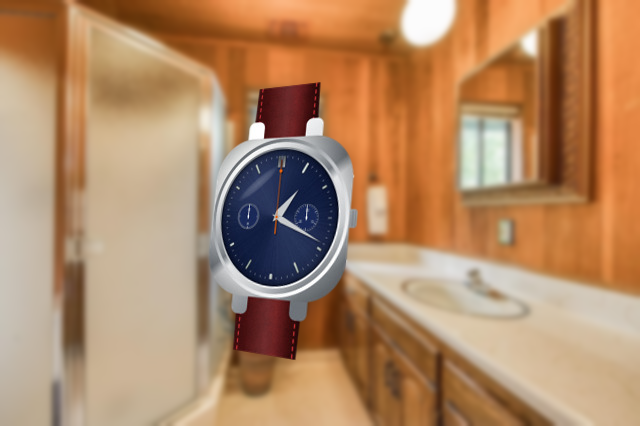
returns 1,19
